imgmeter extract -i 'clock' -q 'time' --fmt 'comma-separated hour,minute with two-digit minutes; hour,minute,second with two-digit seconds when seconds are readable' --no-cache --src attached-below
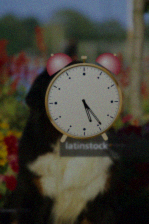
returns 5,24
